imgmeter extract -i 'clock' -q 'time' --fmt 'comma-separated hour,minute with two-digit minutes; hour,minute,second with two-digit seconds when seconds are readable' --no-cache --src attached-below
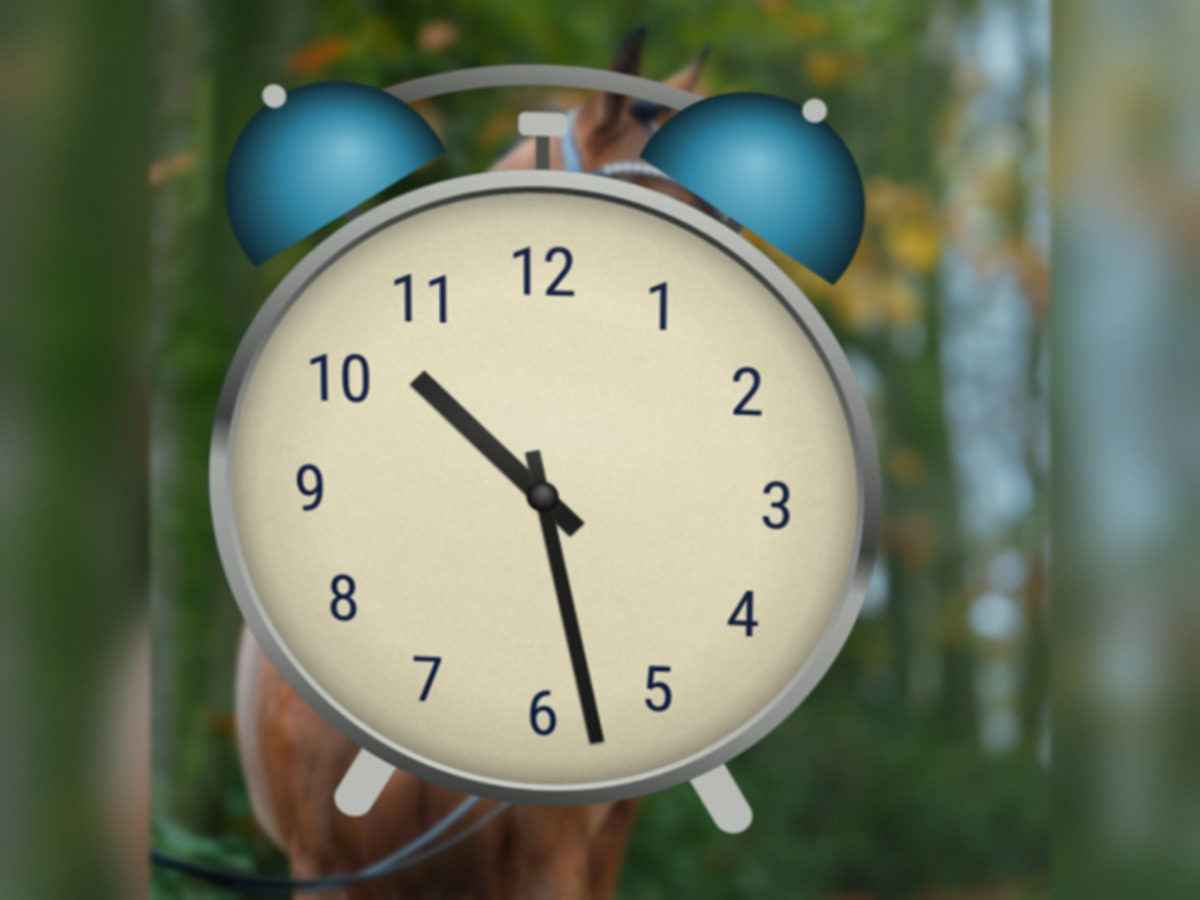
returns 10,28
